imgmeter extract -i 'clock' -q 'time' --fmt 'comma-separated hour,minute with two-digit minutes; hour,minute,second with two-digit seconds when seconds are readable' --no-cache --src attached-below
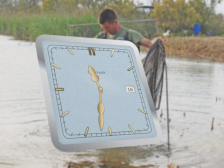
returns 11,32
